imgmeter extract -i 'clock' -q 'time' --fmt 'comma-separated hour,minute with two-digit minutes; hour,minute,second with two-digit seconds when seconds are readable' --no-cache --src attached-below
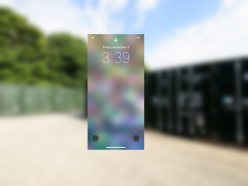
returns 3,39
